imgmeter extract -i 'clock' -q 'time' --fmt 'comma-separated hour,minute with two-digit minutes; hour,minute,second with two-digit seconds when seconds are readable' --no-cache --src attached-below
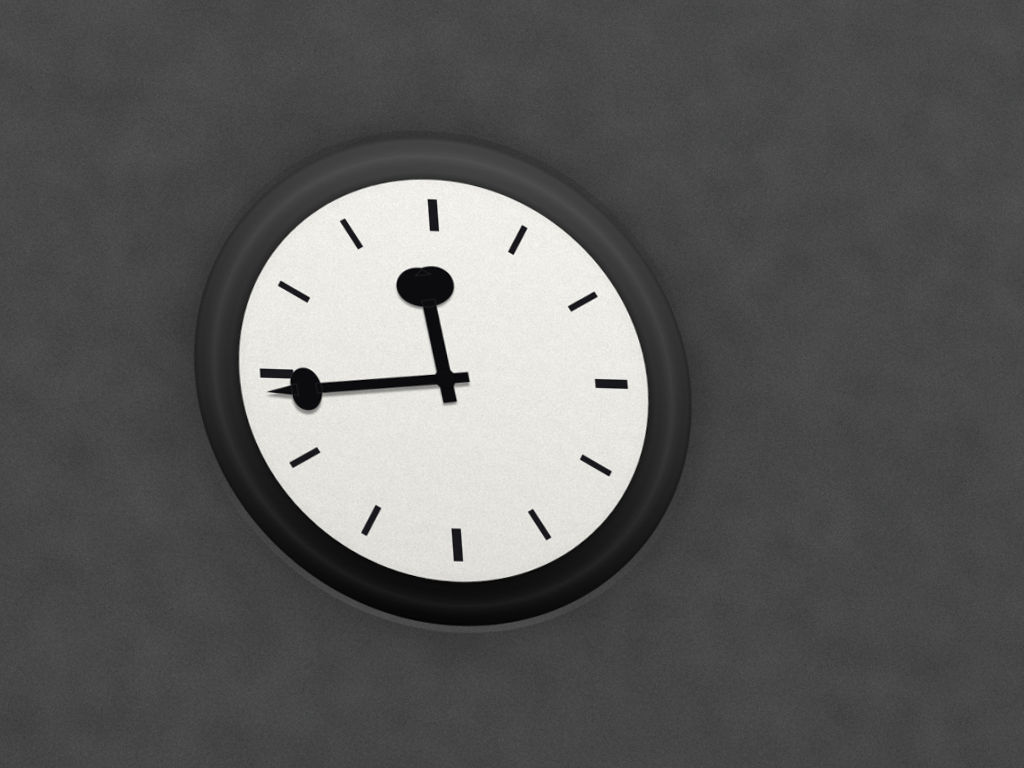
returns 11,44
